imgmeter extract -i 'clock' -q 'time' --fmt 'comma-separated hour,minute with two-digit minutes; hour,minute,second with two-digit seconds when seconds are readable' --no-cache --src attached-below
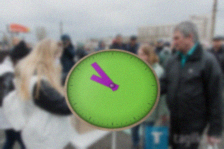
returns 9,54
